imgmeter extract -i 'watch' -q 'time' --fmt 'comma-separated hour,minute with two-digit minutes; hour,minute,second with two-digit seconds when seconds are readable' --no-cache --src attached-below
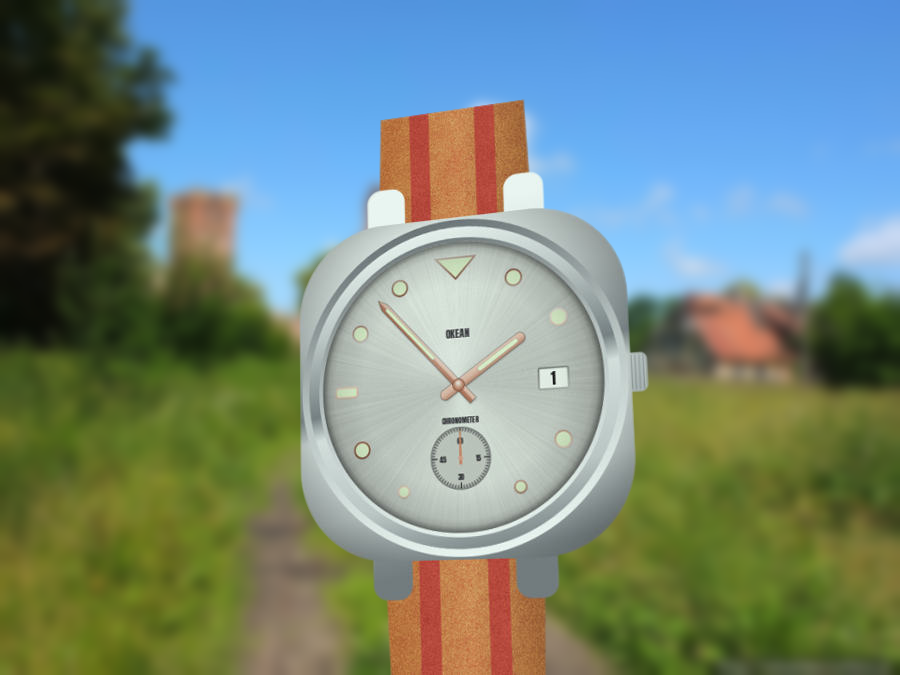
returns 1,53
